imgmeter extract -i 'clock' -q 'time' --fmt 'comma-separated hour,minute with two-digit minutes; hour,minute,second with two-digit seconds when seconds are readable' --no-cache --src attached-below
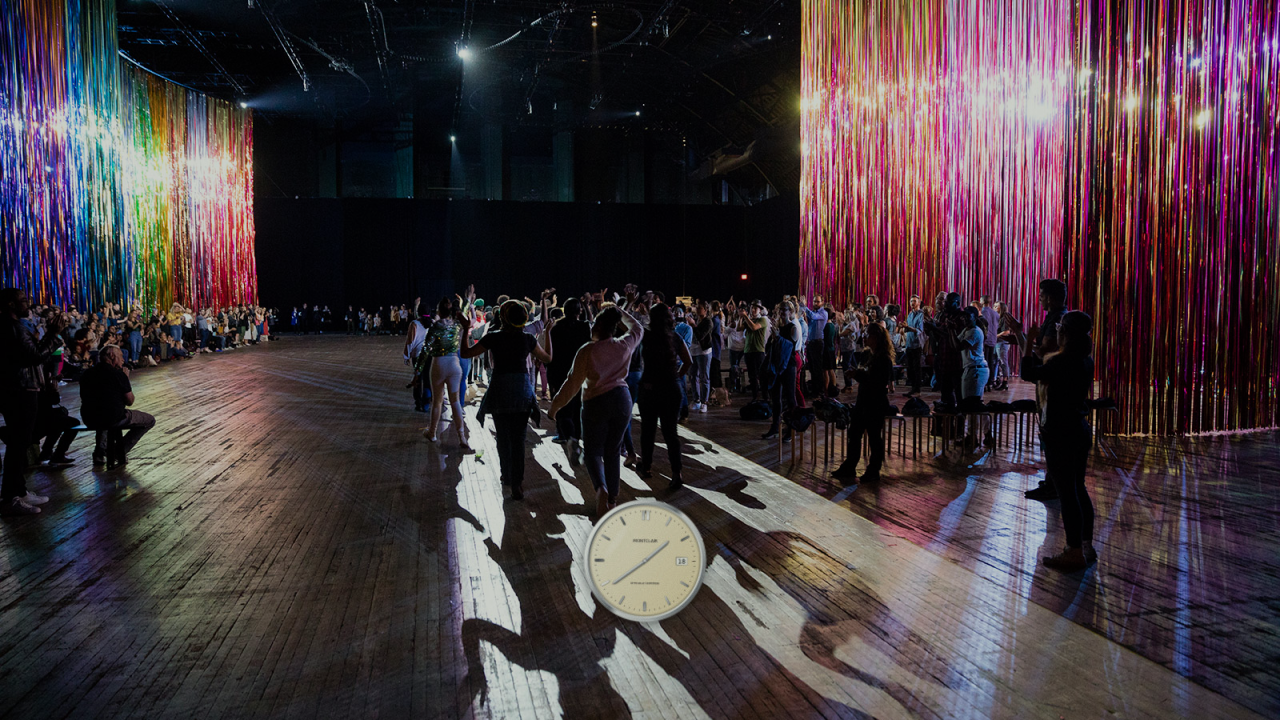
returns 1,39
